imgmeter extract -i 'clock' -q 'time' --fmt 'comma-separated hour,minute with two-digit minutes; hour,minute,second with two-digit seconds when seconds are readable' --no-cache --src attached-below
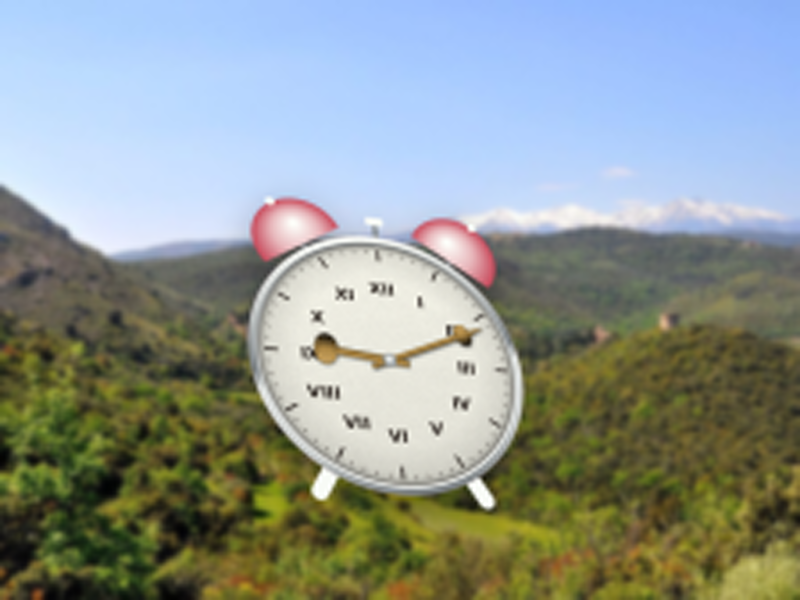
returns 9,11
